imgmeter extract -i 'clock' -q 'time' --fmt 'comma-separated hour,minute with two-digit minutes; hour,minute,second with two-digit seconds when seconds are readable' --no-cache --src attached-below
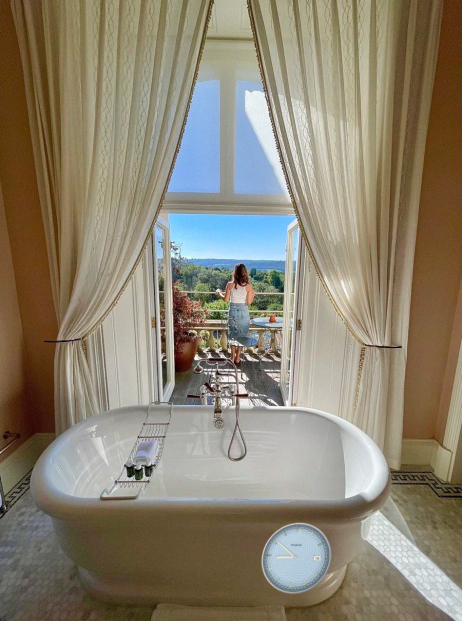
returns 8,51
